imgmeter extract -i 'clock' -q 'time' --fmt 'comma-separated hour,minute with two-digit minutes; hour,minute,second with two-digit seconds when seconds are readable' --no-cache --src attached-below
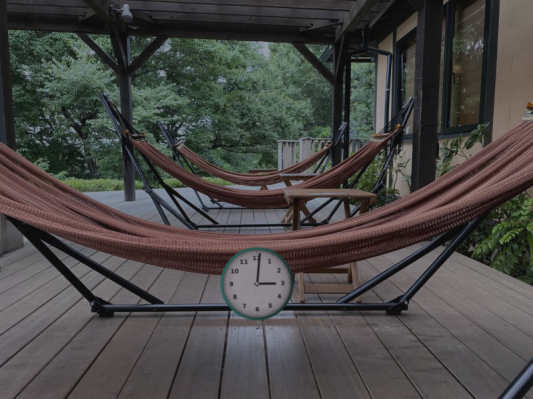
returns 3,01
